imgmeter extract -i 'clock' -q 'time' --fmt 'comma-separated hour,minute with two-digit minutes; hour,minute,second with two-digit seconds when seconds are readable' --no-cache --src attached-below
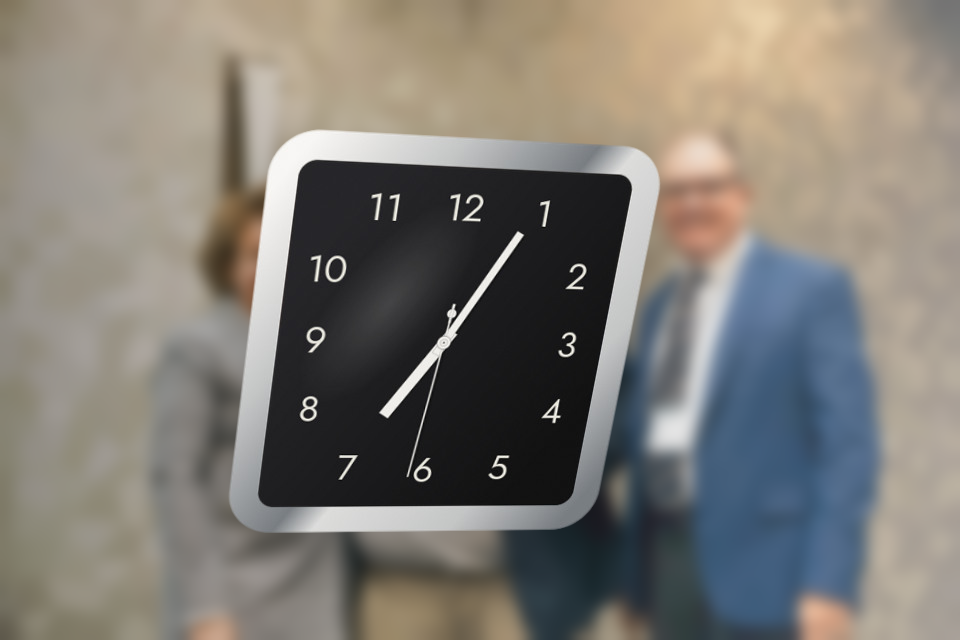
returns 7,04,31
